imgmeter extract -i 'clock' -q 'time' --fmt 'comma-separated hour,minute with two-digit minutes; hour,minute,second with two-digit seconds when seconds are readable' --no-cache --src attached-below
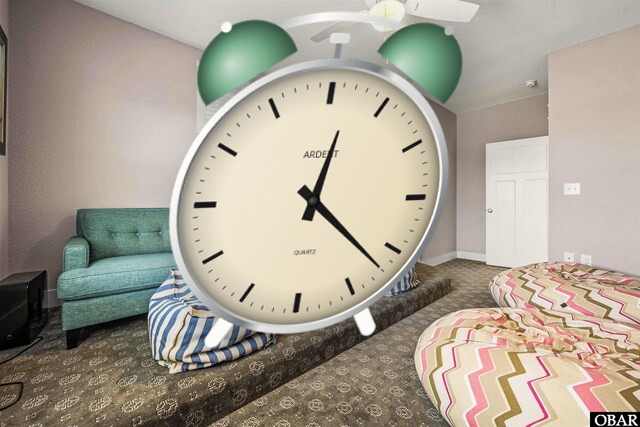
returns 12,22
